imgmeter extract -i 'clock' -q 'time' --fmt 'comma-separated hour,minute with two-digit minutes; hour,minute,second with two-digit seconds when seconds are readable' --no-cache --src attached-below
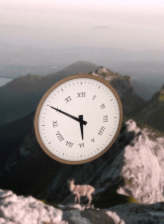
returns 5,50
